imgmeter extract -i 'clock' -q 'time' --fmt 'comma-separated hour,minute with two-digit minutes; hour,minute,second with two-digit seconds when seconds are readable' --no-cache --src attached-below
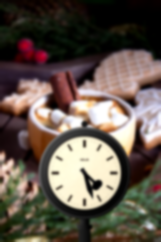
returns 4,27
